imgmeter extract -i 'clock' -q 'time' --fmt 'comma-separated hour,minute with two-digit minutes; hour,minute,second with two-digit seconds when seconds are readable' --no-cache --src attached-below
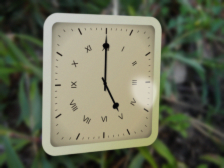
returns 5,00
